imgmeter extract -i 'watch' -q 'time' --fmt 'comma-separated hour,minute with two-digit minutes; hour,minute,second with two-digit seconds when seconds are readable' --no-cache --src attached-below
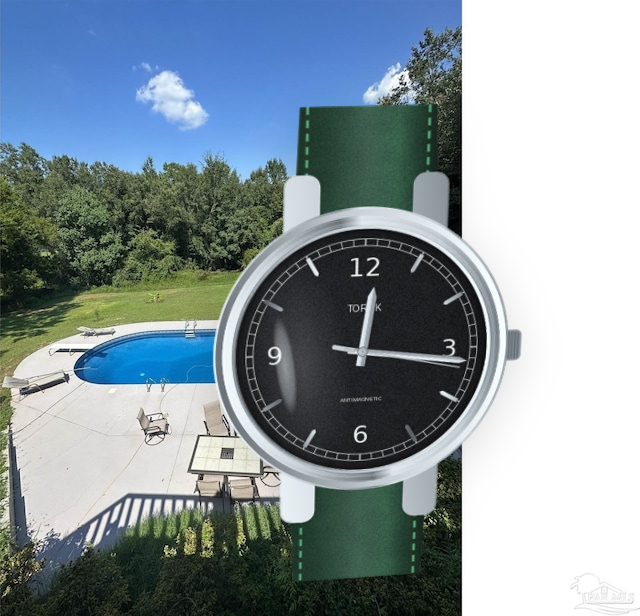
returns 12,16,17
